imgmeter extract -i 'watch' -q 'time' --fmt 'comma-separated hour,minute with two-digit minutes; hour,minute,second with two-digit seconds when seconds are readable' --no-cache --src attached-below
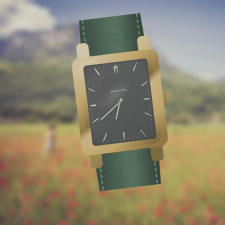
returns 6,39
